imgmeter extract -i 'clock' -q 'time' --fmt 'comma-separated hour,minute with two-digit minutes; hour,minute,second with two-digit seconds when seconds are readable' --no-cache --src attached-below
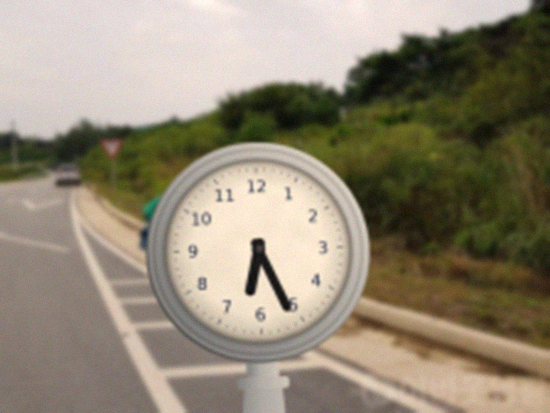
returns 6,26
